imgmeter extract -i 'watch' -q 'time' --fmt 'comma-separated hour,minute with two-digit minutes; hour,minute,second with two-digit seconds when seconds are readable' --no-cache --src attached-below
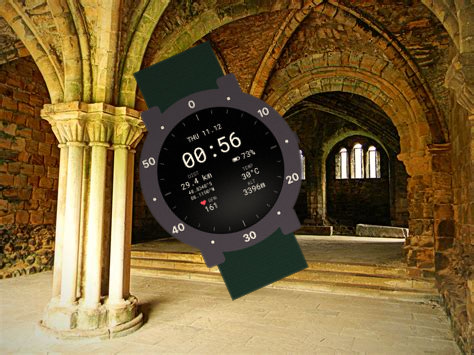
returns 0,56
